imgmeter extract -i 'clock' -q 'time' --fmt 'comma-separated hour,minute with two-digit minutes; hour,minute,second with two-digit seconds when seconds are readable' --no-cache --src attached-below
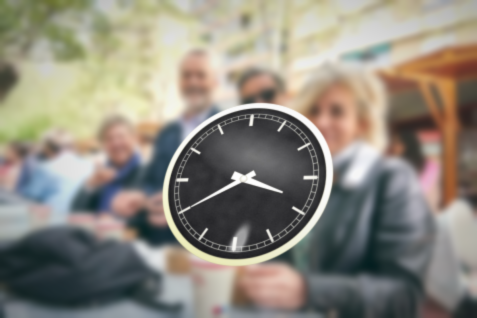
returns 3,40
